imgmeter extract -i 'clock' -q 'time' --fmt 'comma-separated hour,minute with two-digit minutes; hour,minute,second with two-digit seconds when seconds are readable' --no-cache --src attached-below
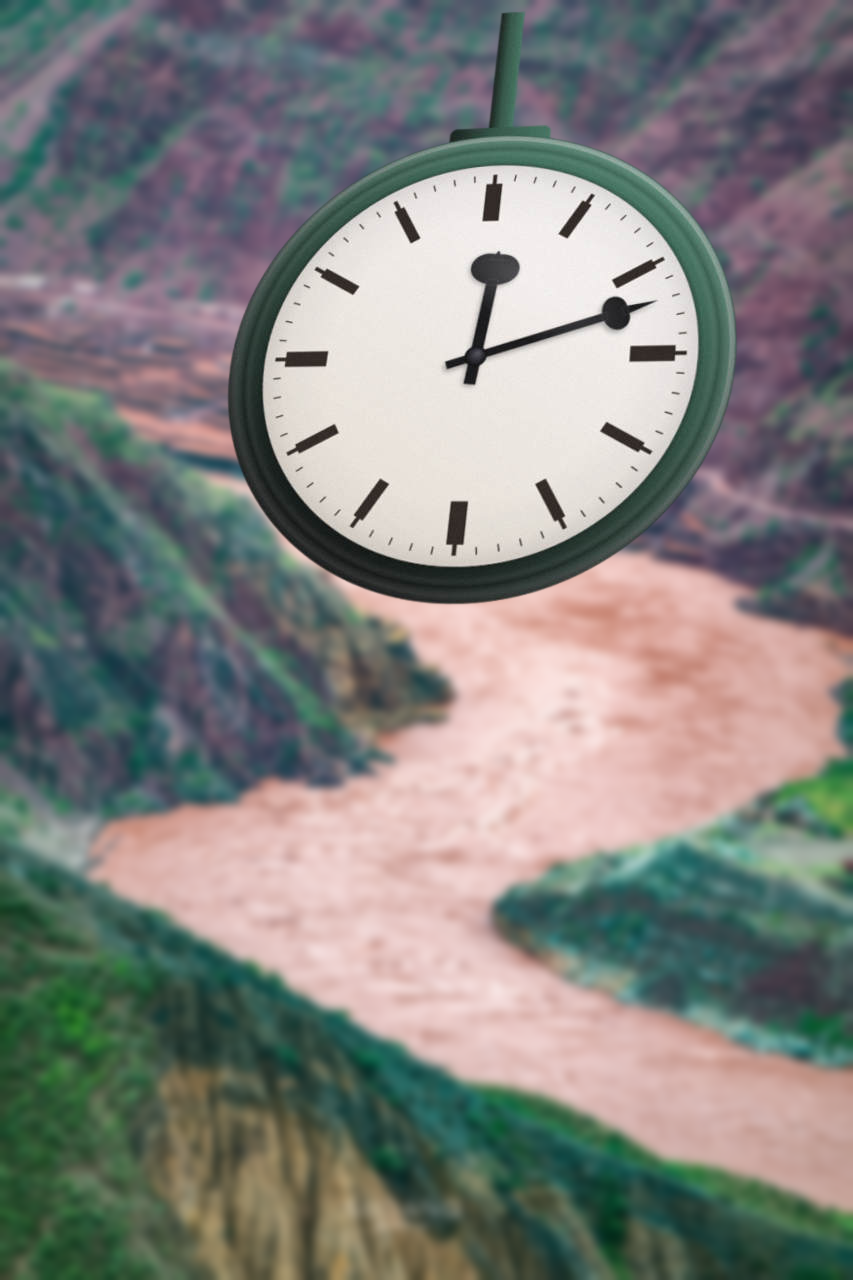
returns 12,12
